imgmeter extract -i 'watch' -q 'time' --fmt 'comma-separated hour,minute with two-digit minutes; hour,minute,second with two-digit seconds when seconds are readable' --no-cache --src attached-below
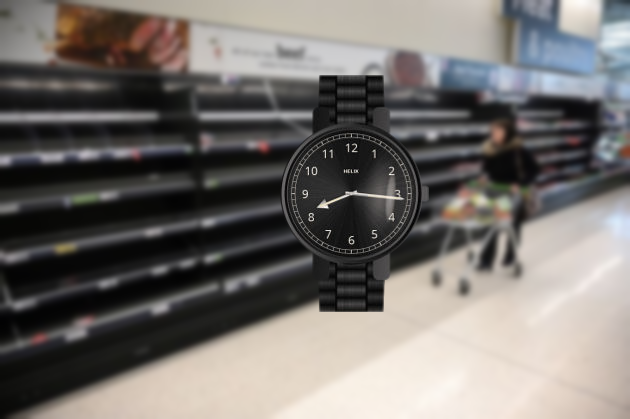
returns 8,16
